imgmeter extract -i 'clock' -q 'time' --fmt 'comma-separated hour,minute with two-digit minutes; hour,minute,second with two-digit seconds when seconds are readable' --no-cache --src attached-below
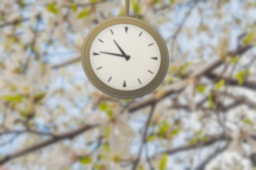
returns 10,46
